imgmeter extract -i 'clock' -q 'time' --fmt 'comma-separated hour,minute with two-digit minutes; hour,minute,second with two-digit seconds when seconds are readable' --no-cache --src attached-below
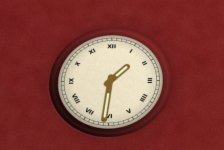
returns 1,31
